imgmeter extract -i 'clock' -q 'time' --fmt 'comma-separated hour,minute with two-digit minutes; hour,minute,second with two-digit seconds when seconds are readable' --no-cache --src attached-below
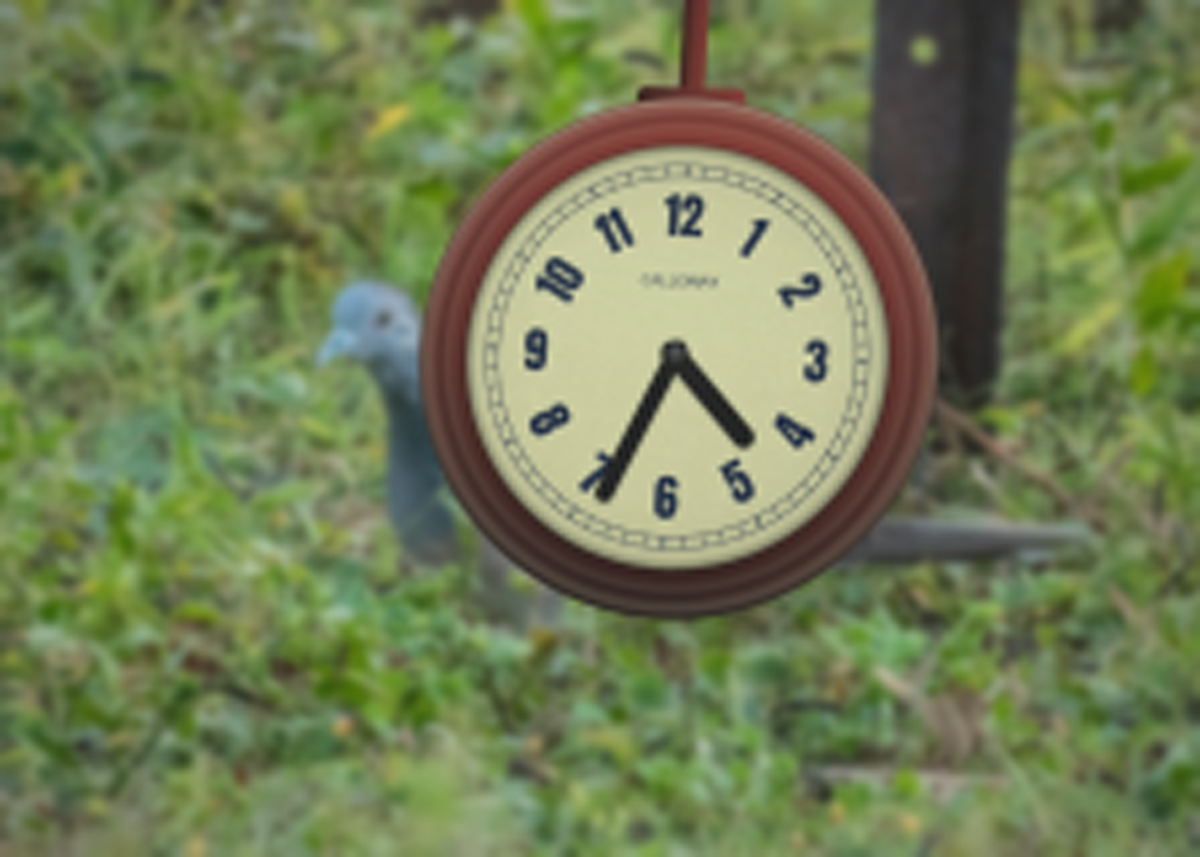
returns 4,34
